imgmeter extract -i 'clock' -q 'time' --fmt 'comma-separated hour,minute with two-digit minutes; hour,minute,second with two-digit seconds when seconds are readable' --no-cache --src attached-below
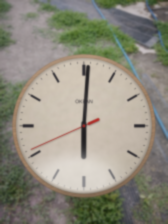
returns 6,00,41
